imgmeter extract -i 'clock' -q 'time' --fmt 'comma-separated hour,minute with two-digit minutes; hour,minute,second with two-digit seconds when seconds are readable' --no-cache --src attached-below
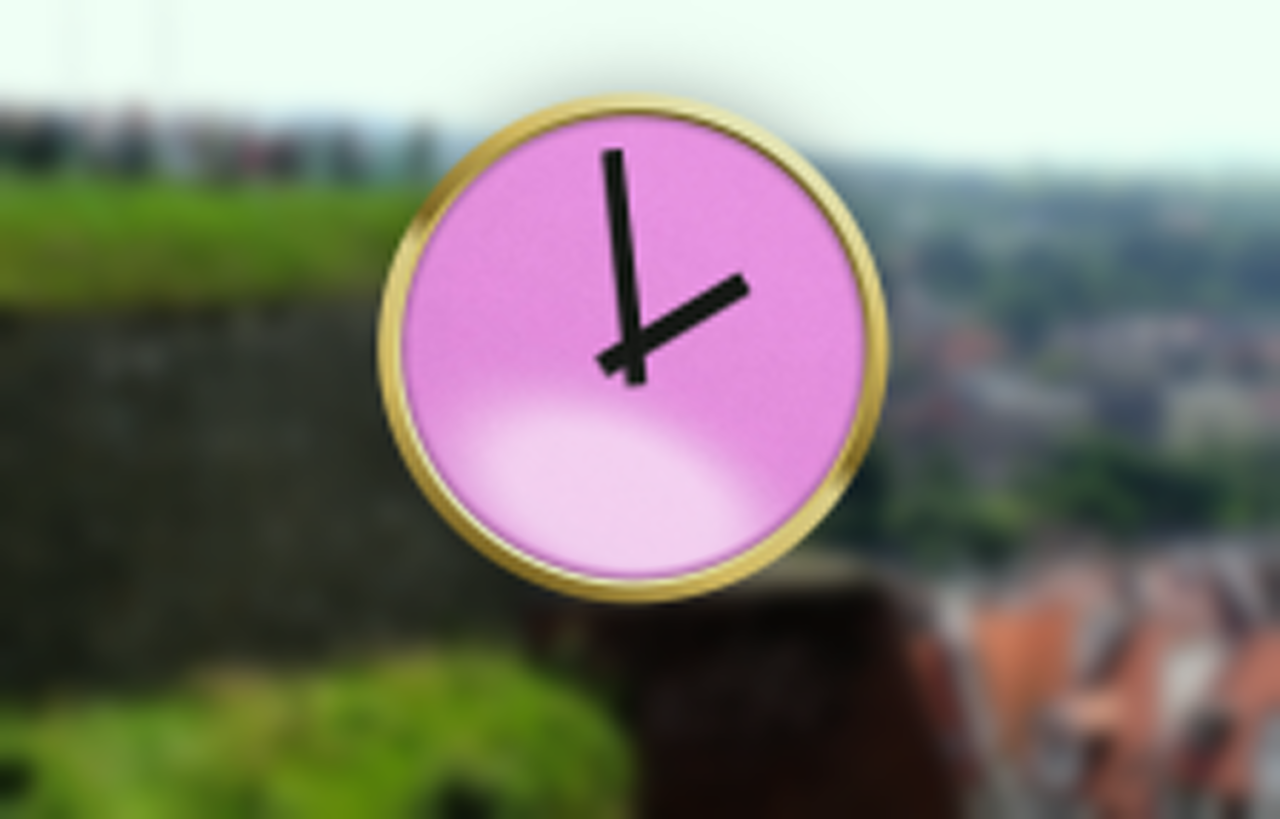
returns 1,59
